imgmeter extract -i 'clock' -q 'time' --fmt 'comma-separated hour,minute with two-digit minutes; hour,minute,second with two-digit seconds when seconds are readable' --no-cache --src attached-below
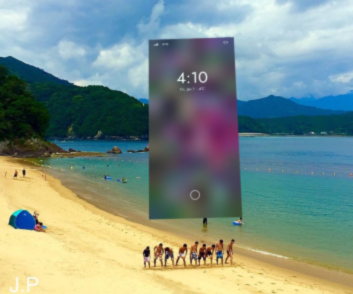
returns 4,10
